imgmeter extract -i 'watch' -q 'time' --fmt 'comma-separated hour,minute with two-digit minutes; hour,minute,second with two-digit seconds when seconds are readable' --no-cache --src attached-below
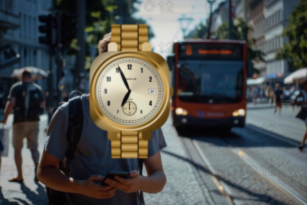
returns 6,56
